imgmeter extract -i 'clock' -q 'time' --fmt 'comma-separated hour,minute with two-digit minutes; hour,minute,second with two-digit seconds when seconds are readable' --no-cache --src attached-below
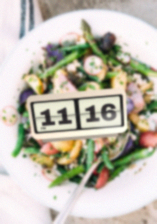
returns 11,16
